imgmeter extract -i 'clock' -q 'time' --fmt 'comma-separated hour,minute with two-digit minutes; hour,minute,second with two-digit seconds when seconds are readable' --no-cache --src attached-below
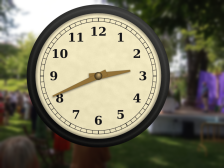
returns 2,41
